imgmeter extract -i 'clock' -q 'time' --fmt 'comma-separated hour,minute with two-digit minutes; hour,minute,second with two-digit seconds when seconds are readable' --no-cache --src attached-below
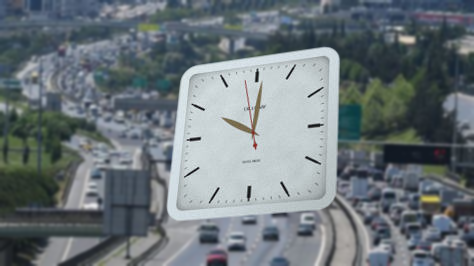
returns 10,00,58
